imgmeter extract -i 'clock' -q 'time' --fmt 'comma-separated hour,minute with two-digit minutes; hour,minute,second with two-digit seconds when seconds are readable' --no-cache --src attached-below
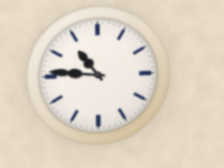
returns 10,46
